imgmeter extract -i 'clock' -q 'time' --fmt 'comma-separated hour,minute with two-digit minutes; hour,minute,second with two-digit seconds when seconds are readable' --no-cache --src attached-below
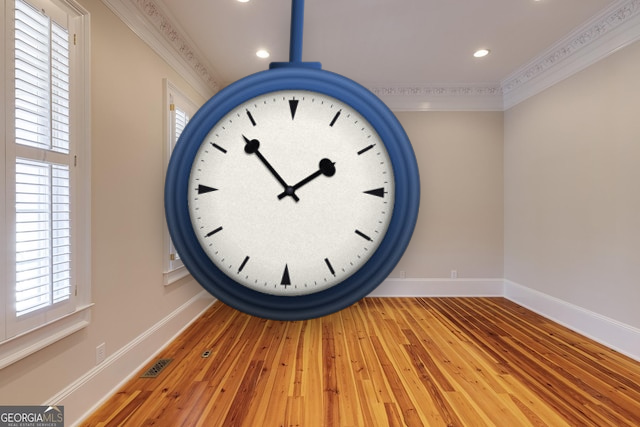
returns 1,53
